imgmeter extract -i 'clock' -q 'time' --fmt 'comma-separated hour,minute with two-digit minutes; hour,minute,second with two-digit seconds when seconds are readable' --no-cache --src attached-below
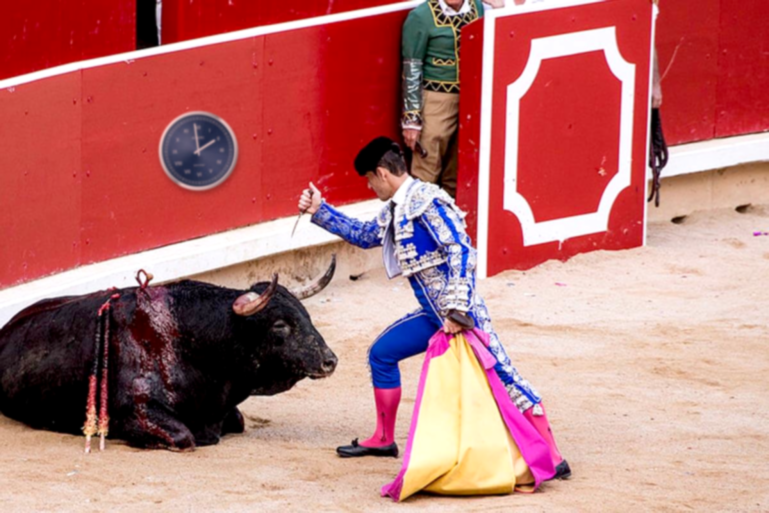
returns 1,59
